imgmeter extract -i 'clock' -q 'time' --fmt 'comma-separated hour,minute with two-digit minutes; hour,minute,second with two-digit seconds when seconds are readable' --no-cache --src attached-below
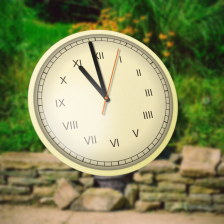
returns 10,59,04
